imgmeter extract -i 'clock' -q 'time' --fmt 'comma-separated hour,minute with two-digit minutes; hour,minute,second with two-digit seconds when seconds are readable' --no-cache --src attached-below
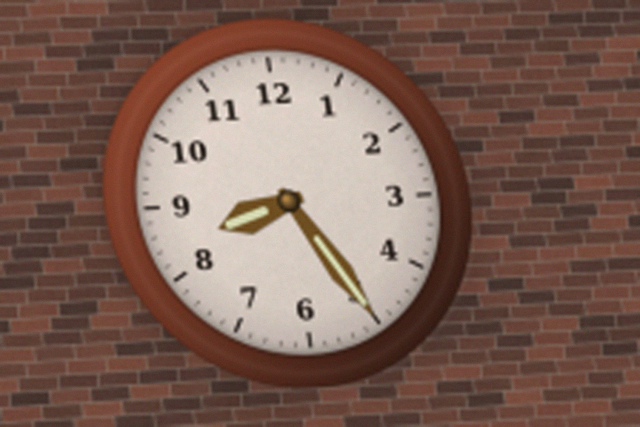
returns 8,25
